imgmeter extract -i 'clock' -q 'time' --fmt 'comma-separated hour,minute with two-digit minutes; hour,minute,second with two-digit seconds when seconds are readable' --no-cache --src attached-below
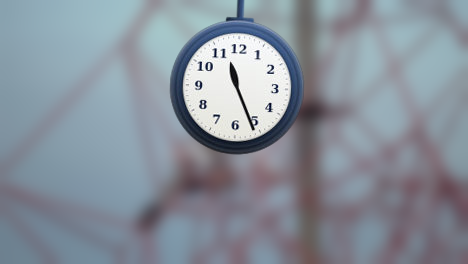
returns 11,26
